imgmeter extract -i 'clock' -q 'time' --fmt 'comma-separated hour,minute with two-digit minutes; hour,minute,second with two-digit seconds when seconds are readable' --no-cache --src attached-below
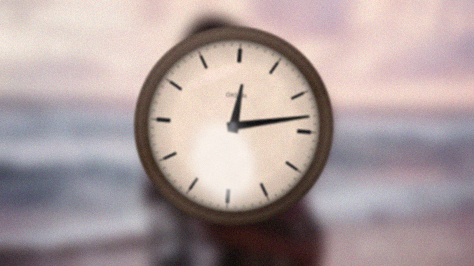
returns 12,13
